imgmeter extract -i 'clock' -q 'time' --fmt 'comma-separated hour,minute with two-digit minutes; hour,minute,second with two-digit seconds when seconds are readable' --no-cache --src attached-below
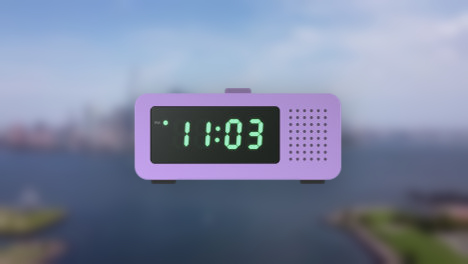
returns 11,03
